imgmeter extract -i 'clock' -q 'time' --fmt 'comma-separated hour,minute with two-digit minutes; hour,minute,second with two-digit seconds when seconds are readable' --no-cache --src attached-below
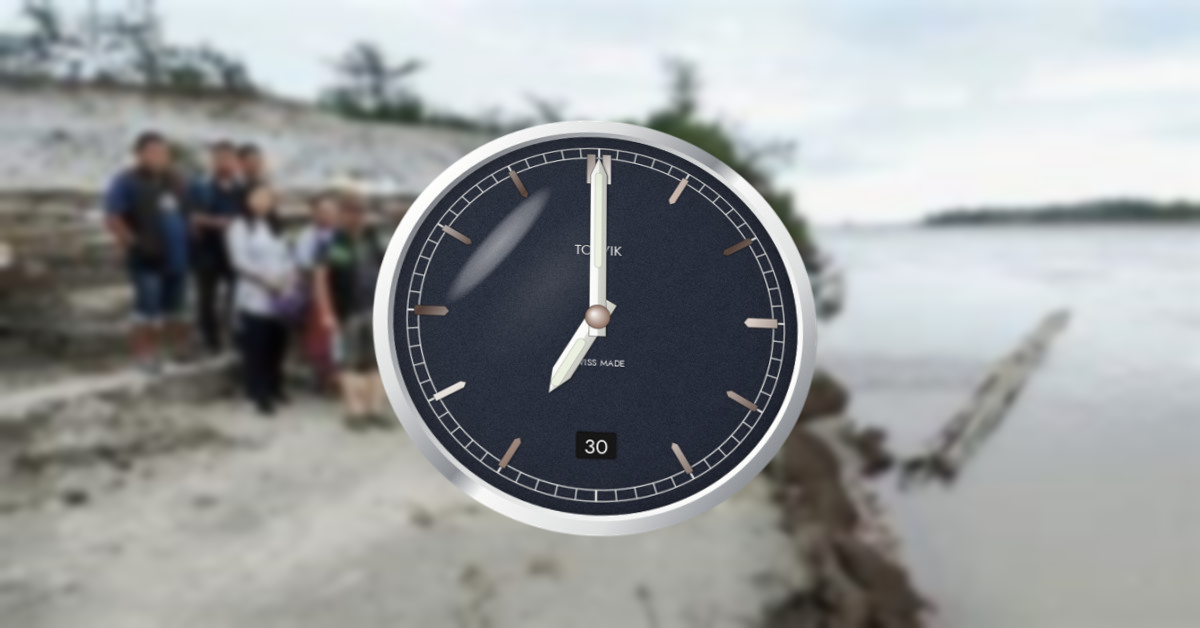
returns 7,00
